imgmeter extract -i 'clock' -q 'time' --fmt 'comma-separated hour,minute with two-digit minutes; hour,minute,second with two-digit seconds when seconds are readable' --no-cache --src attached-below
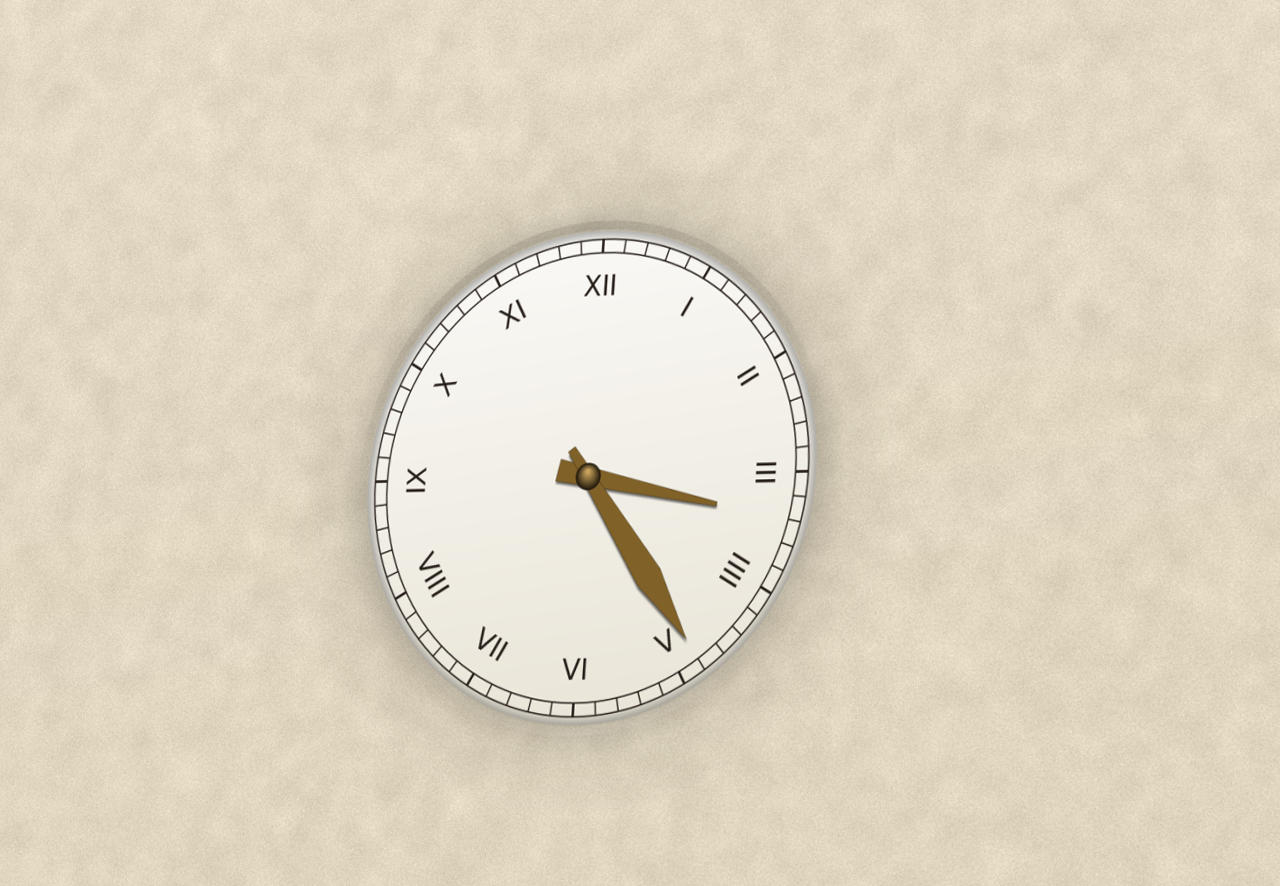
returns 3,24
